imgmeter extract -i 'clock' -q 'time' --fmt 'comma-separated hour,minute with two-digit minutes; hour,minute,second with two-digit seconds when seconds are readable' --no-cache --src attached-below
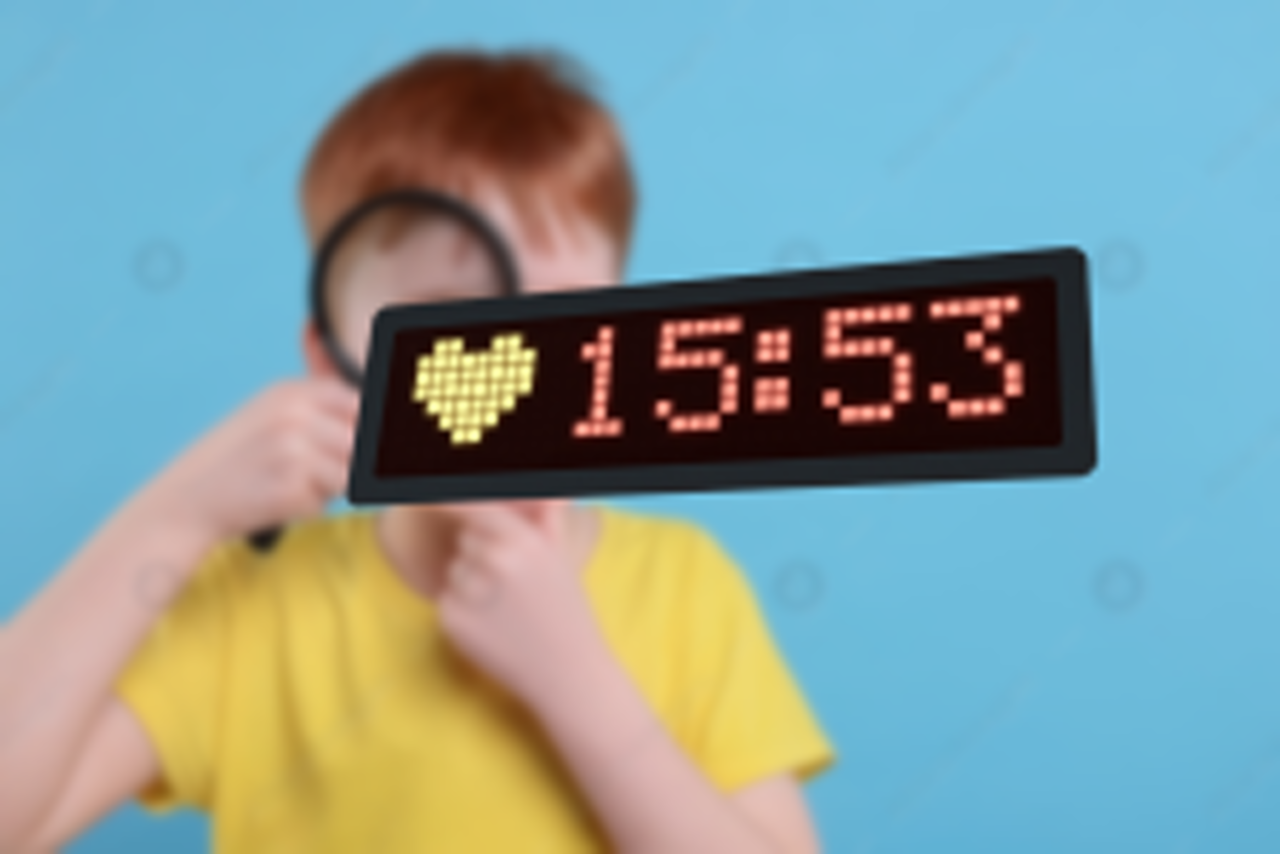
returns 15,53
